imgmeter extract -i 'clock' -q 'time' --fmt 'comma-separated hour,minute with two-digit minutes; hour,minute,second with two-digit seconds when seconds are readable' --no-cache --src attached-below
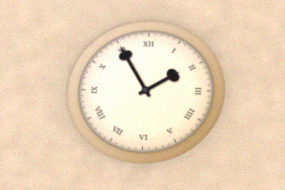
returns 1,55
